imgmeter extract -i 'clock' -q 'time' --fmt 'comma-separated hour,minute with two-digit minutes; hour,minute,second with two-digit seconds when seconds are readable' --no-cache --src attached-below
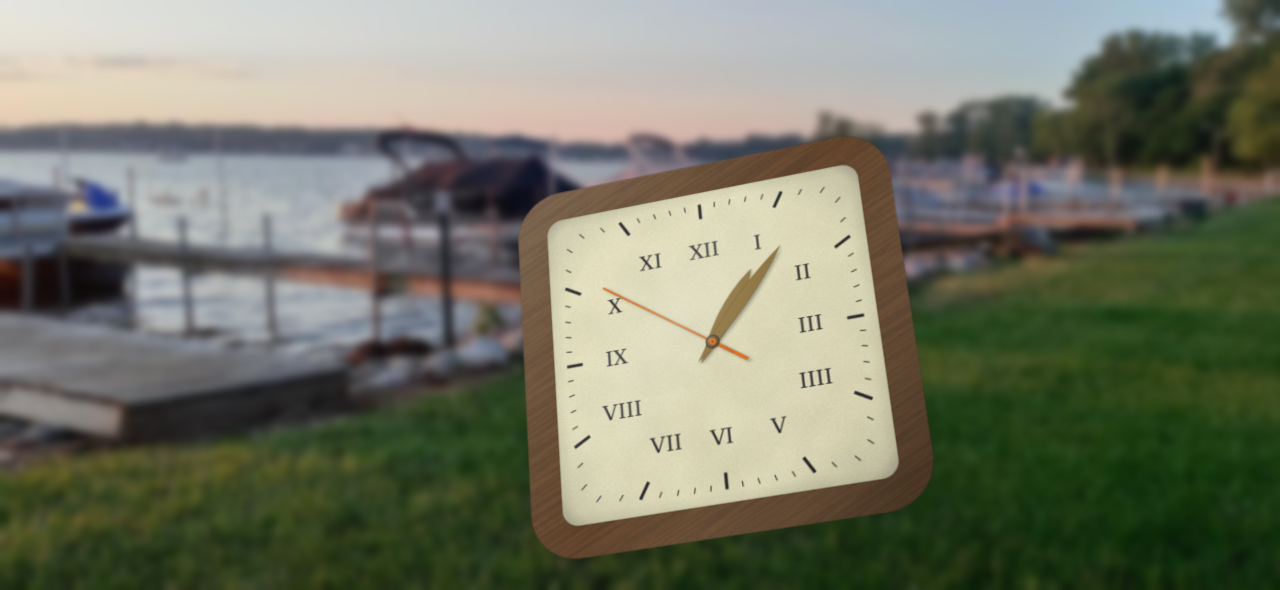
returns 1,06,51
